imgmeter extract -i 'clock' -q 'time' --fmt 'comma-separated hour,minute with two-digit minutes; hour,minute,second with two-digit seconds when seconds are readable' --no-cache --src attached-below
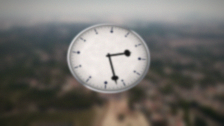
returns 2,27
